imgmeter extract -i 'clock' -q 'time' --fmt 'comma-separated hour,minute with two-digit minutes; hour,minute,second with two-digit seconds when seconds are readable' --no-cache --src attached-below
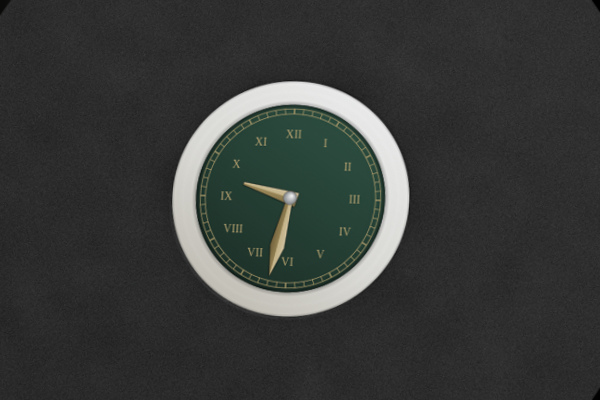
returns 9,32
